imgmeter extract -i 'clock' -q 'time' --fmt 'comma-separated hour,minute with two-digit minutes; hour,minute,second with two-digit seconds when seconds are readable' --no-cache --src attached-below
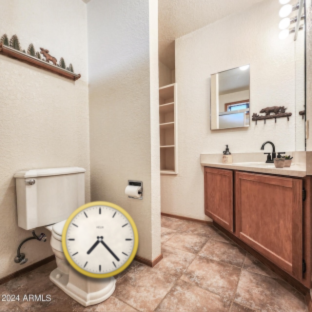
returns 7,23
